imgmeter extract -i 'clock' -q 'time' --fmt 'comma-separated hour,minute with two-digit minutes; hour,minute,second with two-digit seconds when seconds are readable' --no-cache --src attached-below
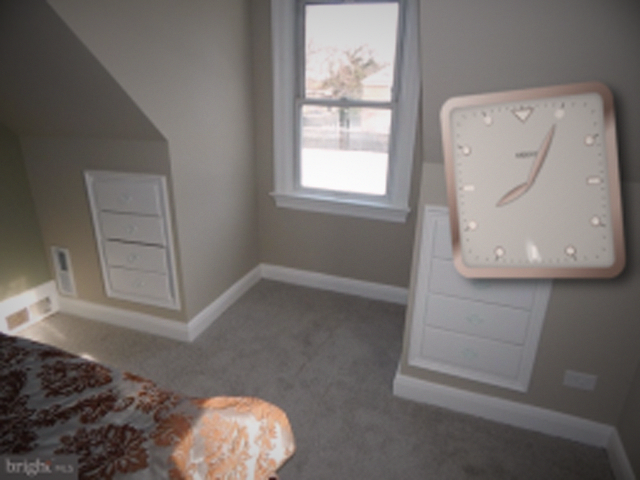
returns 8,05
